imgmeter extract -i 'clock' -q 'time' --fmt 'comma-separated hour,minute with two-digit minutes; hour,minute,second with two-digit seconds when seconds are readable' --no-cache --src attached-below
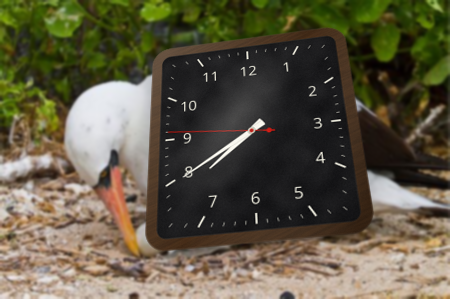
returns 7,39,46
